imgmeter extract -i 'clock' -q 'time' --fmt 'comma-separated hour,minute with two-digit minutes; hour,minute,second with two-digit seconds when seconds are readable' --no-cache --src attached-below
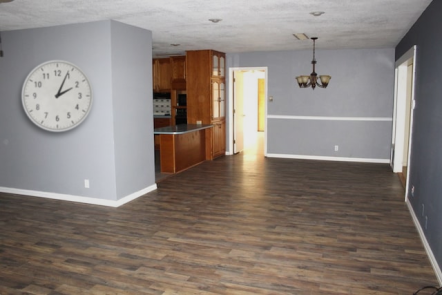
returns 2,04
